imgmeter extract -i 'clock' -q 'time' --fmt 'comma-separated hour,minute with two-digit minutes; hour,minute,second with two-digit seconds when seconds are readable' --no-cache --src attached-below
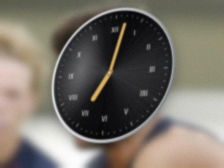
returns 7,02
